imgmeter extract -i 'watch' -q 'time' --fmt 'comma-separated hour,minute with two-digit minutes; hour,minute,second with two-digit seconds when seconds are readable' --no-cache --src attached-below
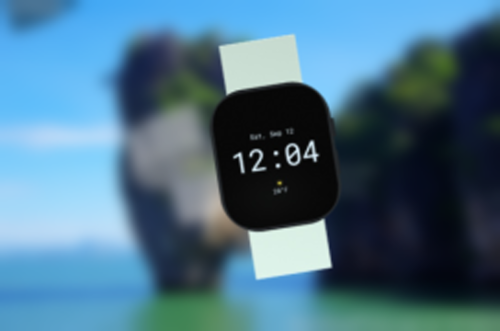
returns 12,04
